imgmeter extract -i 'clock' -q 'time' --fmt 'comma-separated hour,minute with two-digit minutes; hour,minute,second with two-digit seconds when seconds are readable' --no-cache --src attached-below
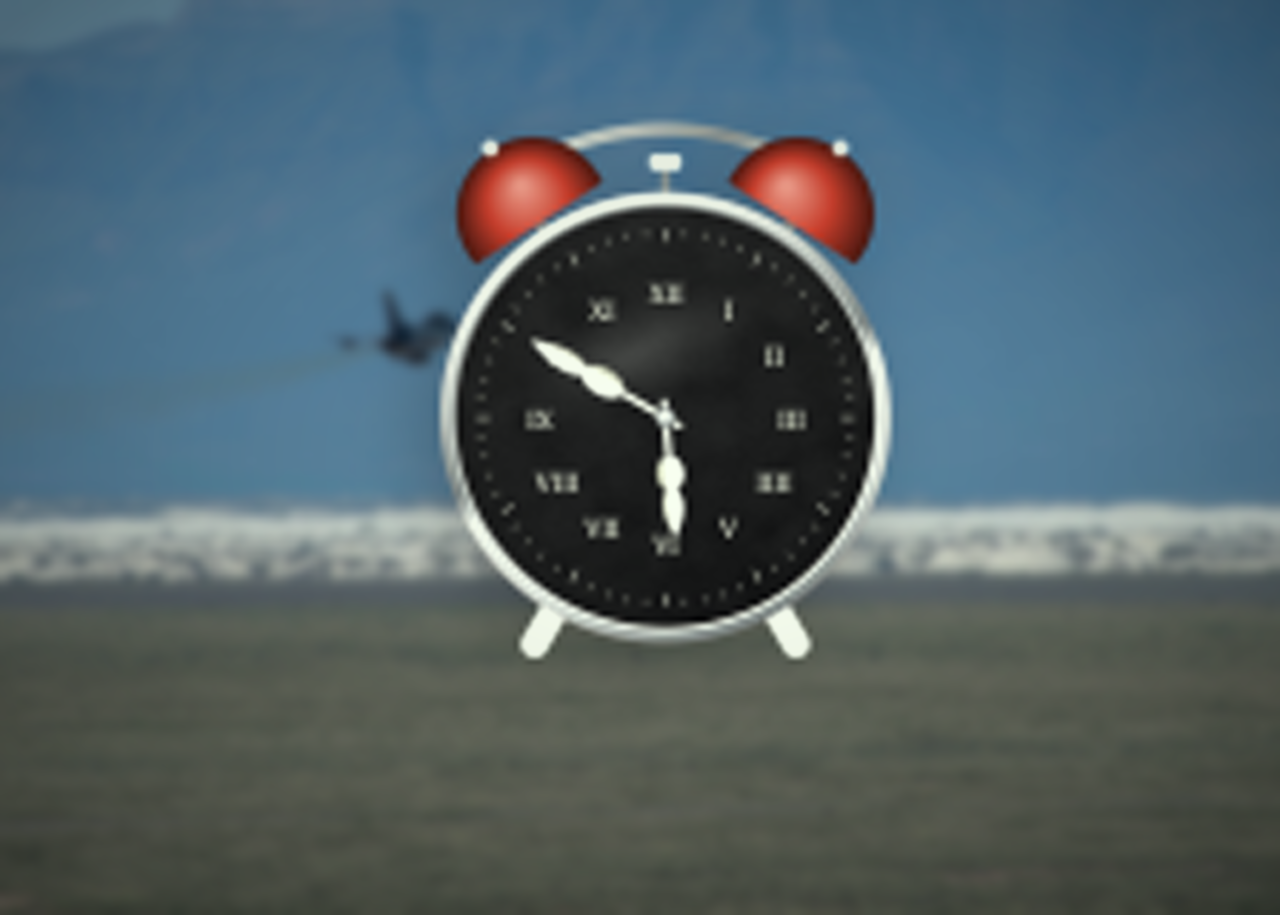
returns 5,50
